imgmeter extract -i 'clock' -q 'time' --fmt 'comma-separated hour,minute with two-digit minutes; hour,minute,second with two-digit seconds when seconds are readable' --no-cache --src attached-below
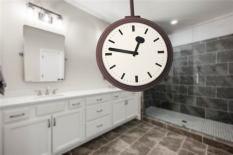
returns 12,47
